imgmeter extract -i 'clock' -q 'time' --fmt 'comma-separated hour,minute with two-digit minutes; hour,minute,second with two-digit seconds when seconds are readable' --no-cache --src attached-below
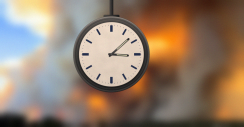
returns 3,08
